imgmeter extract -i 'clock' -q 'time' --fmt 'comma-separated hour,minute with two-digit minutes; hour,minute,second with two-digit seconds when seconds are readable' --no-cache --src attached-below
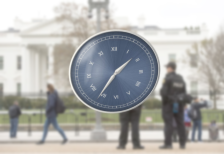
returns 1,36
